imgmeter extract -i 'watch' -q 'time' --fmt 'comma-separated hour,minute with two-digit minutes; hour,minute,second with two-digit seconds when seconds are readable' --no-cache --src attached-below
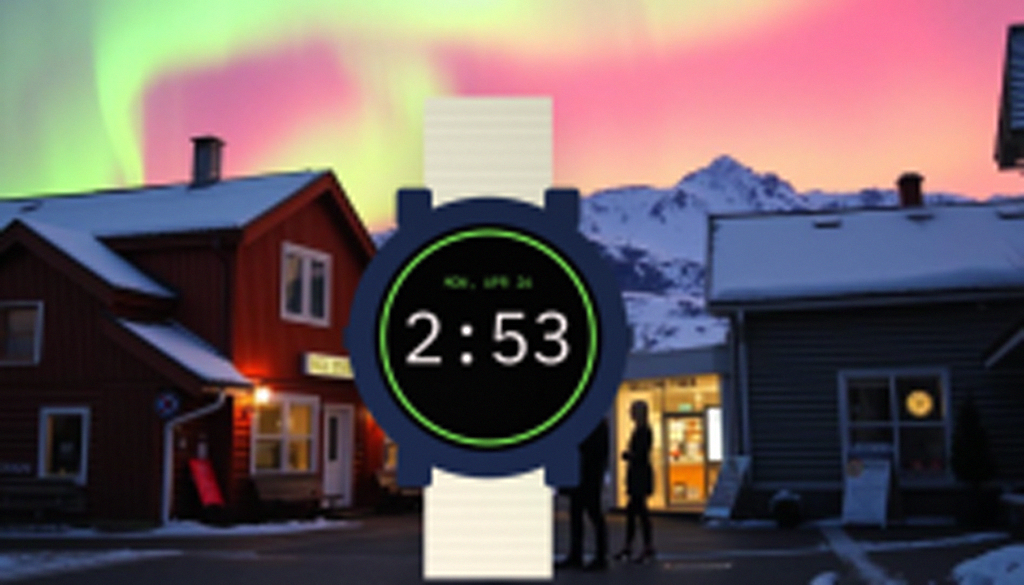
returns 2,53
